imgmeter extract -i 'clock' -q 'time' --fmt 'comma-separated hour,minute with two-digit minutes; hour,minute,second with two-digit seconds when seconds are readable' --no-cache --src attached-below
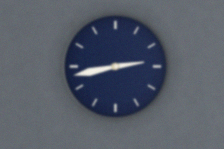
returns 2,43
